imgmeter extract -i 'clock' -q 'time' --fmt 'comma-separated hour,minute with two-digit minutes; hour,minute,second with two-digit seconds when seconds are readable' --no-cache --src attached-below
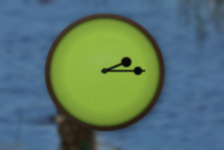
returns 2,15
